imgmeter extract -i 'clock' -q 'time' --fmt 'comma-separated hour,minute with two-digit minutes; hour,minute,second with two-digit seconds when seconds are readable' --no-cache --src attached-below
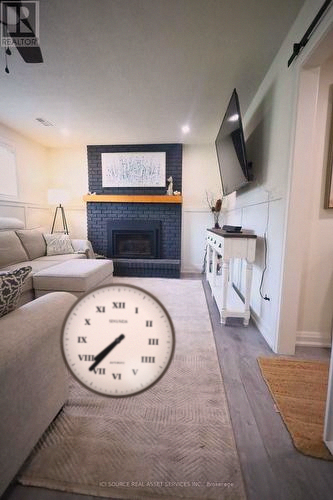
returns 7,37
